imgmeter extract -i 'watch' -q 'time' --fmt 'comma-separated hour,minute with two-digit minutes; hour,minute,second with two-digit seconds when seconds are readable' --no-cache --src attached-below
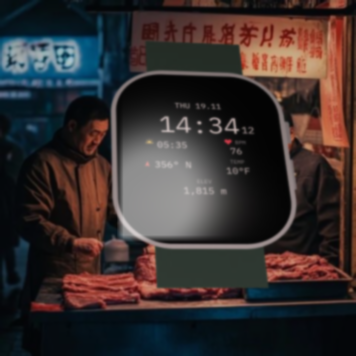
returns 14,34
